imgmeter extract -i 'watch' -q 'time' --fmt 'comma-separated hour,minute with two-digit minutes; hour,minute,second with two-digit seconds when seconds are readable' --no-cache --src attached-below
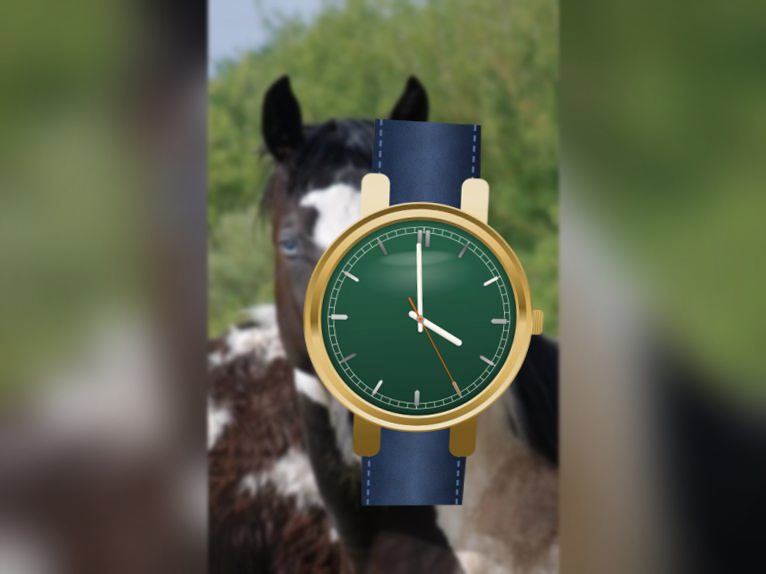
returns 3,59,25
